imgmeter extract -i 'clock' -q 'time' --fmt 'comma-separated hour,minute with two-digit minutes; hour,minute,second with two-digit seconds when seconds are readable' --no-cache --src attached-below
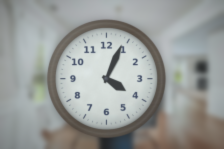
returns 4,04
